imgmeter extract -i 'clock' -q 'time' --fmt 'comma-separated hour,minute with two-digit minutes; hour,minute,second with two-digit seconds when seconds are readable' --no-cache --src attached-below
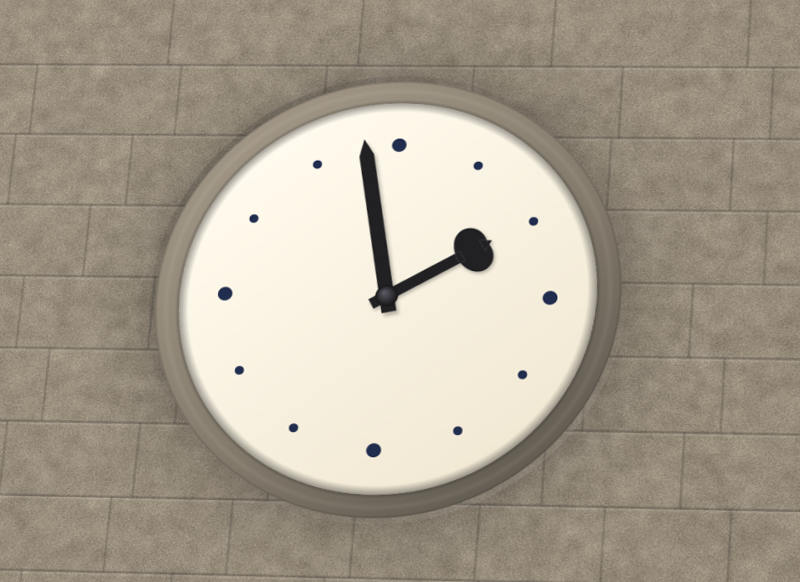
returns 1,58
